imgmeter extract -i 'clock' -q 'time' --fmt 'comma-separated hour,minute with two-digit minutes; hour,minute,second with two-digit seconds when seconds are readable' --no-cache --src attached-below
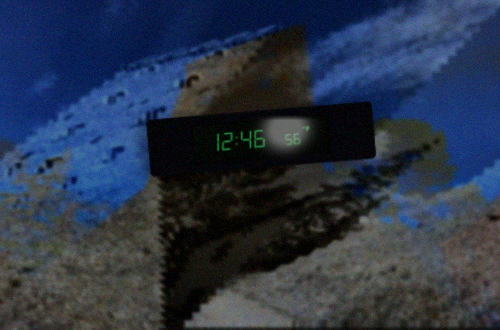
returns 12,46
